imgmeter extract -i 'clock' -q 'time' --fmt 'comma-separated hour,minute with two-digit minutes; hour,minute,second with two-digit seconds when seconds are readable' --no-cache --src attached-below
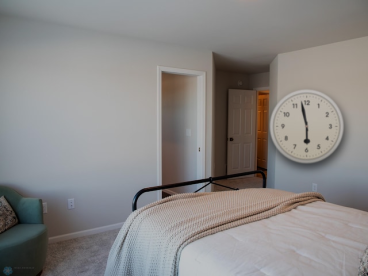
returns 5,58
